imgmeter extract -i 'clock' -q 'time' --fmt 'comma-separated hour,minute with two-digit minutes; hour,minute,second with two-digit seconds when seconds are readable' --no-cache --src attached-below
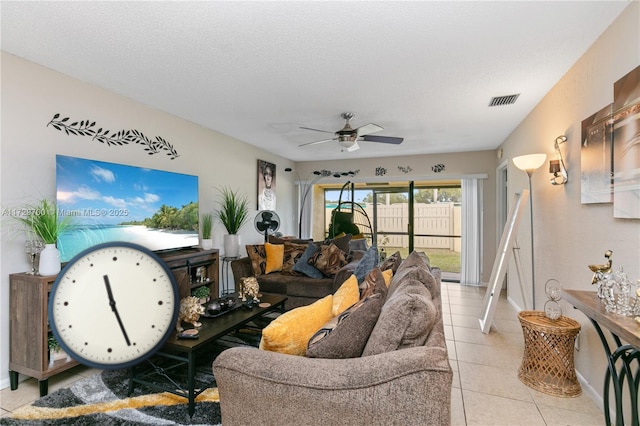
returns 11,26
